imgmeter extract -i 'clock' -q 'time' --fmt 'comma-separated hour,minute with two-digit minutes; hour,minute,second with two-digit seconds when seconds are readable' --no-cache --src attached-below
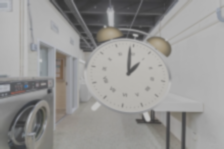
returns 12,59
